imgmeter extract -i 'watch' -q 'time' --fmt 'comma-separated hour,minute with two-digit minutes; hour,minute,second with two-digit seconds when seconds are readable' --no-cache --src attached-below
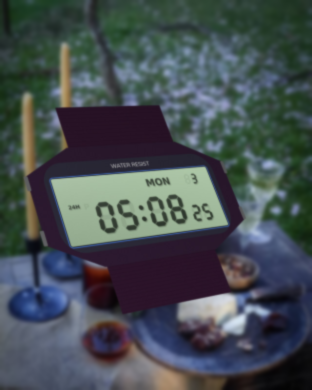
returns 5,08,25
